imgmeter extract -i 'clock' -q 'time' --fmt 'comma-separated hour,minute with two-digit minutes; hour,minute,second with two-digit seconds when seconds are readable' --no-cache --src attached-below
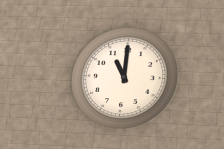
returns 11,00
